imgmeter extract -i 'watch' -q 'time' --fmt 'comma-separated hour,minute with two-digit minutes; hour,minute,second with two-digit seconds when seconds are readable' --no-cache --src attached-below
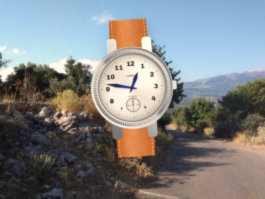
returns 12,47
